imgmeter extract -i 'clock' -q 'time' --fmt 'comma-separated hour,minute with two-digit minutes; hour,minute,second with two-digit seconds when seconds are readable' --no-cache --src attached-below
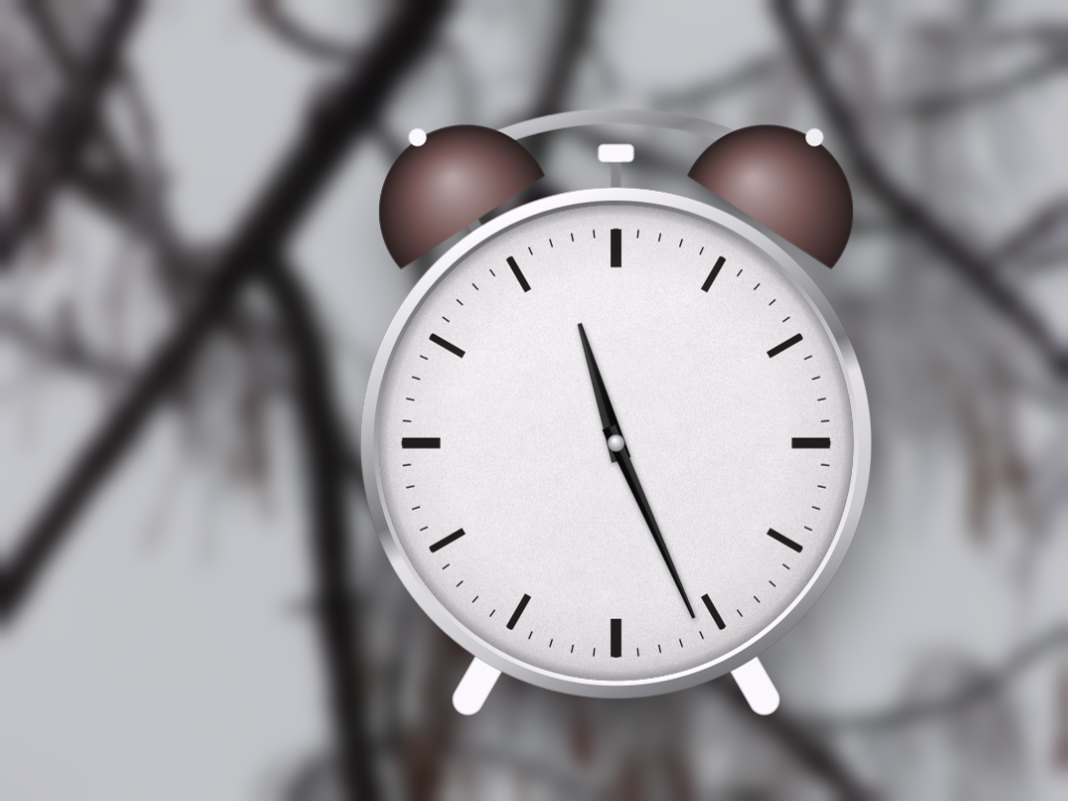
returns 11,26
